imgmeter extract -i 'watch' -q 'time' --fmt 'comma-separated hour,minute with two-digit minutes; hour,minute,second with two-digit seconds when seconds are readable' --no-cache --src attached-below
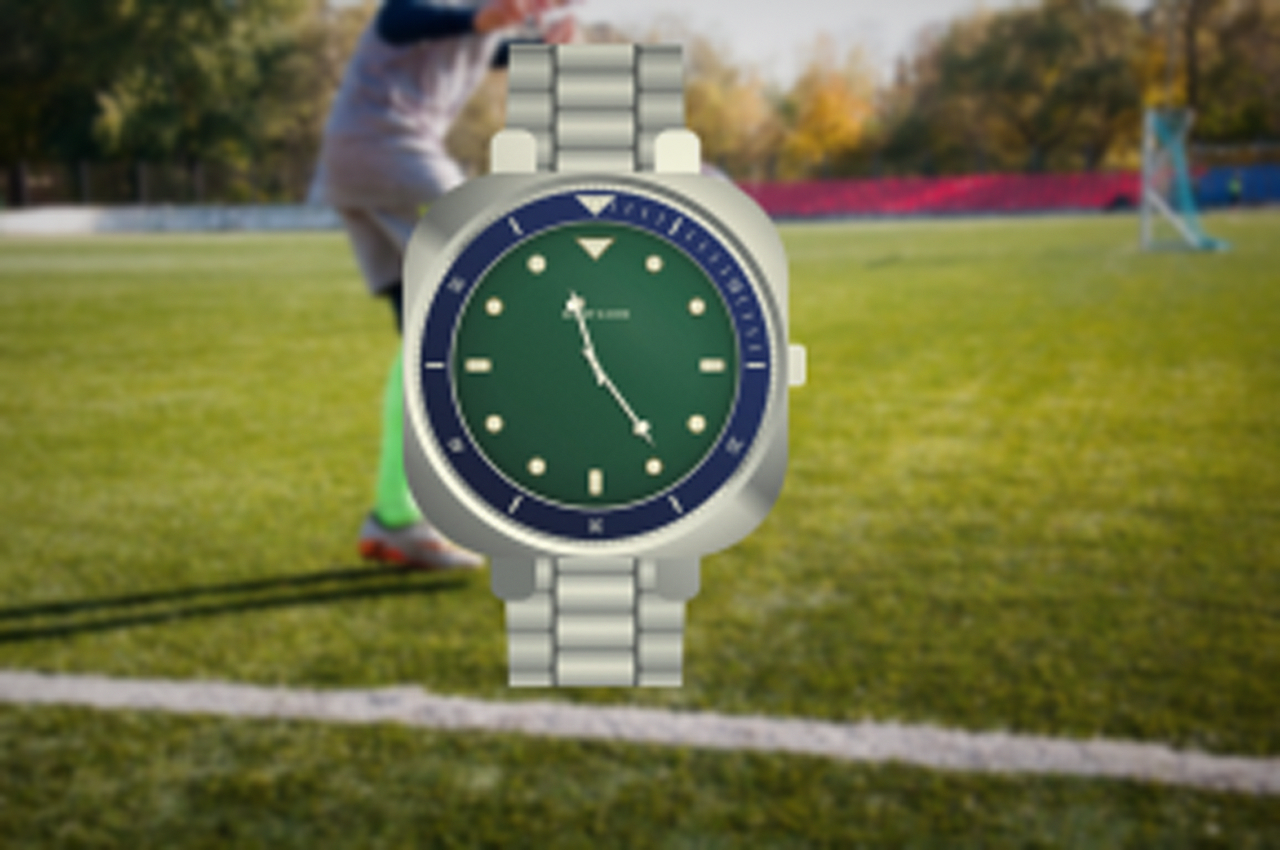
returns 11,24
